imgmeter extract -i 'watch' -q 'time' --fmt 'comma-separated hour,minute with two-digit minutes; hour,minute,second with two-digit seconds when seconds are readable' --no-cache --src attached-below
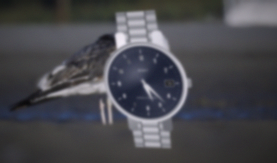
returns 5,23
